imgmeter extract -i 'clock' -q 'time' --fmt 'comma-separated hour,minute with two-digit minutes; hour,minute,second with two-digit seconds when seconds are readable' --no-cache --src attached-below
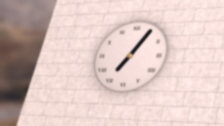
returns 7,05
